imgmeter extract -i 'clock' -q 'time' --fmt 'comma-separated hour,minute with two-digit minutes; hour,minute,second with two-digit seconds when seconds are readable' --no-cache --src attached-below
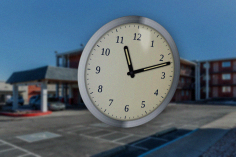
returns 11,12
